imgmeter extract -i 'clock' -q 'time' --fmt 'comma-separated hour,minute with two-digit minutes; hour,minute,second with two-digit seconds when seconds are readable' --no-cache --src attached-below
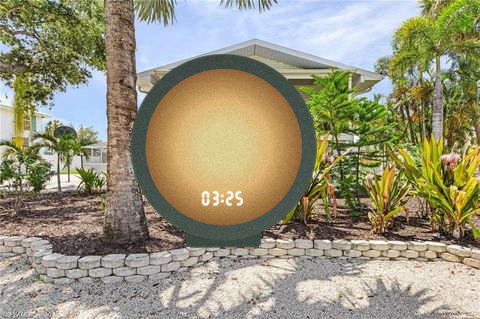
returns 3,25
